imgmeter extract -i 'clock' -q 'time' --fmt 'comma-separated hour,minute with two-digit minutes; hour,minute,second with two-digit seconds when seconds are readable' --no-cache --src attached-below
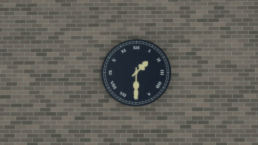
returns 1,30
